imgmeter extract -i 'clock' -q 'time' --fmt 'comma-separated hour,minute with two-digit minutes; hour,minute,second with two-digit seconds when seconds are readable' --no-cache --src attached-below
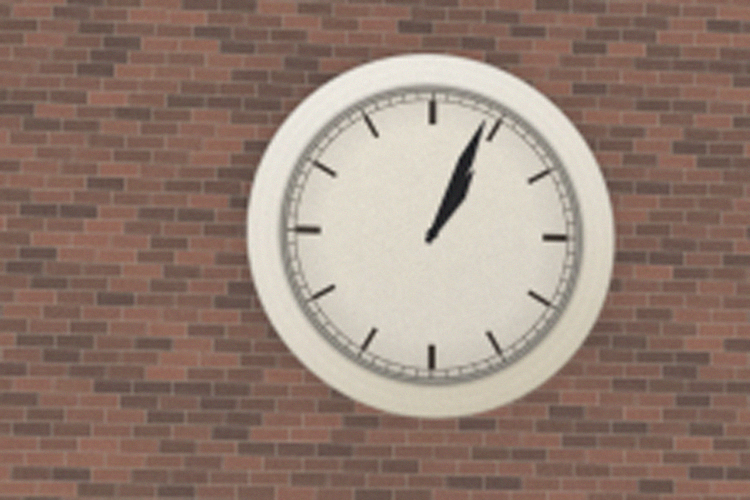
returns 1,04
